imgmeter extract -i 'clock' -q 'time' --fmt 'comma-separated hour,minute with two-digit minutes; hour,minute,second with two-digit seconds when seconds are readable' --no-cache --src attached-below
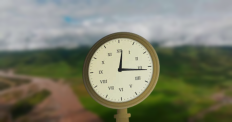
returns 12,16
